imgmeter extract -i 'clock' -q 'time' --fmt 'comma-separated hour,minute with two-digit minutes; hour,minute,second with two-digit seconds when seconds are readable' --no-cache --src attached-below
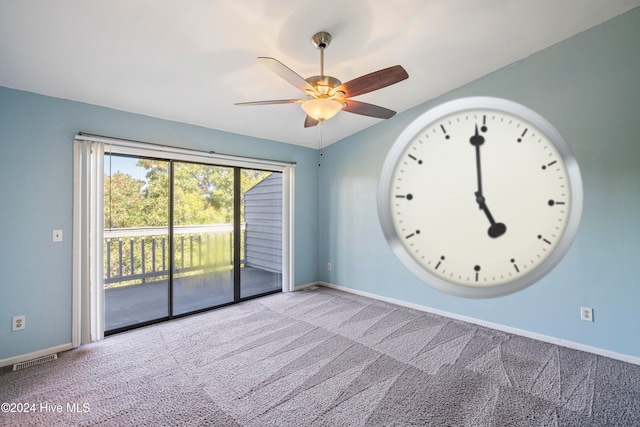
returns 4,59
